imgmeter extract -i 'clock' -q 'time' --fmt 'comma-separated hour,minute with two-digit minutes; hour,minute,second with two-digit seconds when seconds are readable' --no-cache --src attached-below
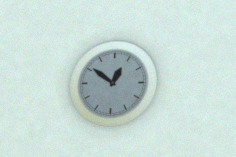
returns 12,51
